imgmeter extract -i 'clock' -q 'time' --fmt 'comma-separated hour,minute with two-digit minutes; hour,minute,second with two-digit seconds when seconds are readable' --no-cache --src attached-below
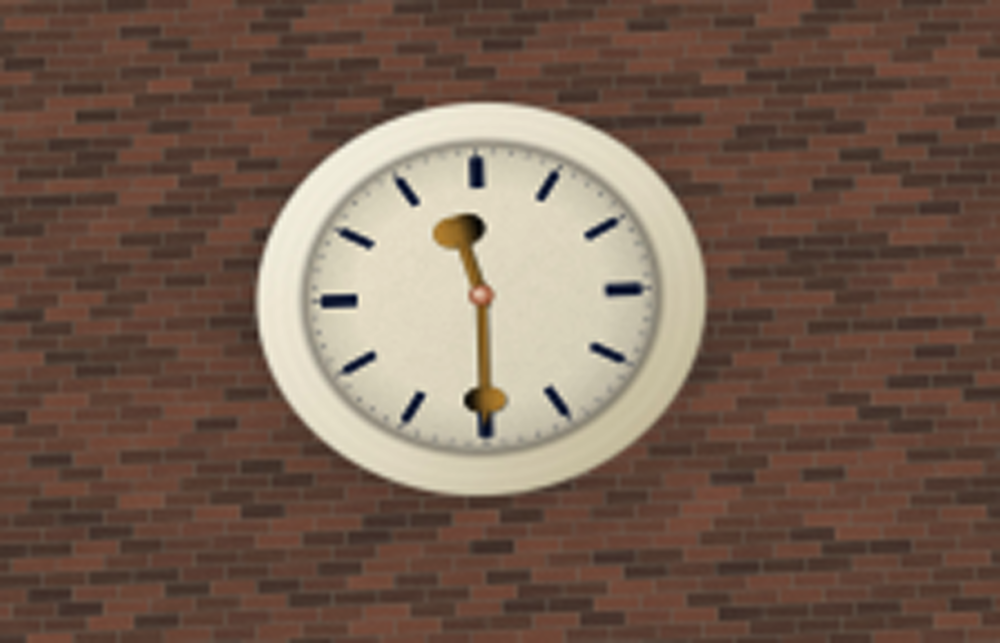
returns 11,30
